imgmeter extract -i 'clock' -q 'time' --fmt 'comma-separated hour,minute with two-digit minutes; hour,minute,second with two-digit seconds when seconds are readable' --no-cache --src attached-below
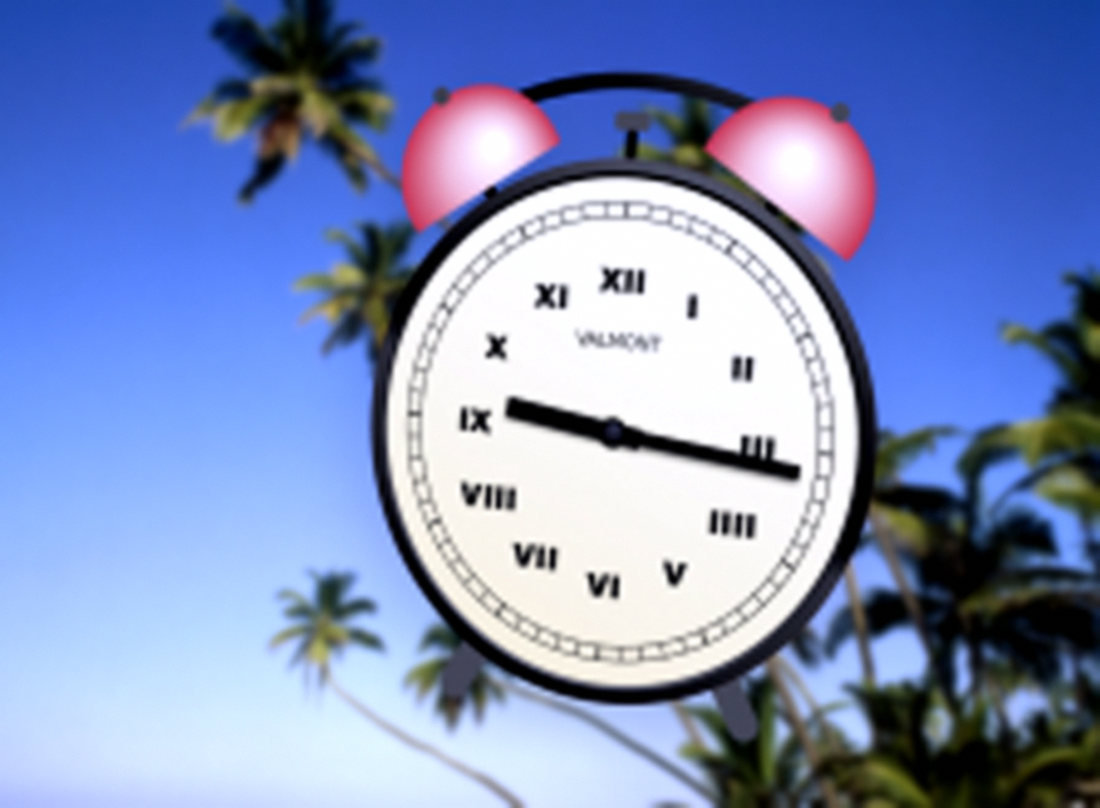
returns 9,16
